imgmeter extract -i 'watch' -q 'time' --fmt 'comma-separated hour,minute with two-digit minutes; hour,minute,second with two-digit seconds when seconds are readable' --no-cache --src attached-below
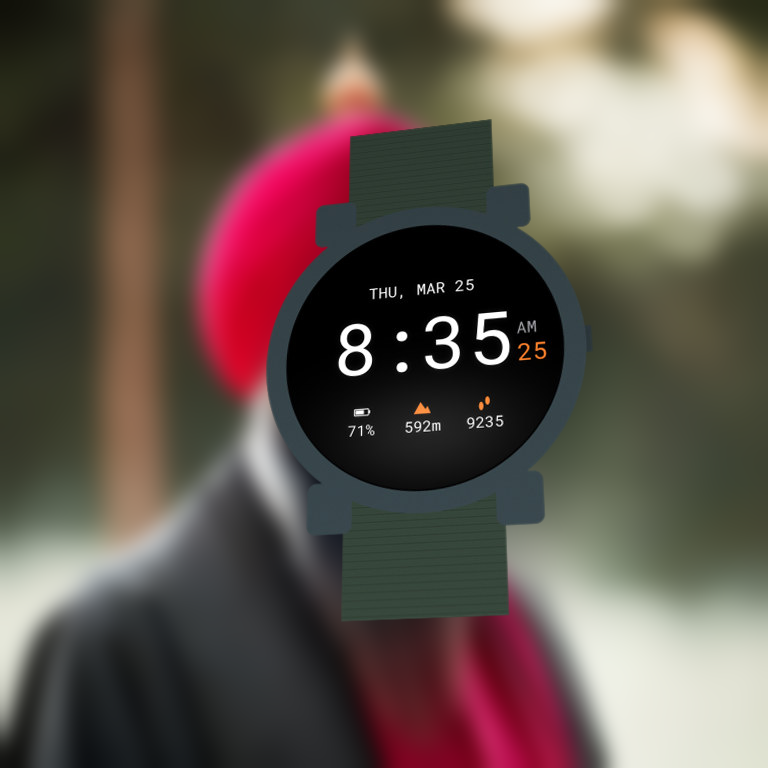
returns 8,35,25
